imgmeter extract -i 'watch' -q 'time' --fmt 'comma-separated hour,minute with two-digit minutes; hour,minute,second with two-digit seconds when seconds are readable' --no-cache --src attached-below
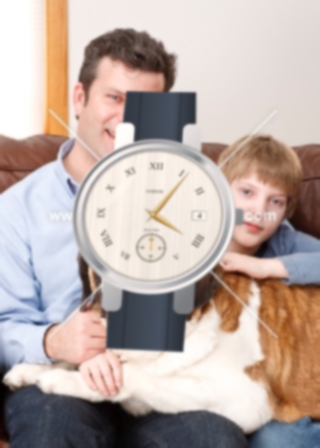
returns 4,06
